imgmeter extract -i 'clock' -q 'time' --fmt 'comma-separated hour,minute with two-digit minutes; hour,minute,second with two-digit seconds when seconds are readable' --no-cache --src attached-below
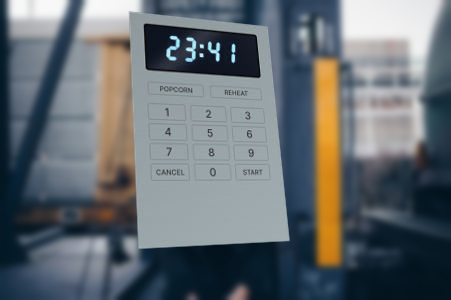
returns 23,41
